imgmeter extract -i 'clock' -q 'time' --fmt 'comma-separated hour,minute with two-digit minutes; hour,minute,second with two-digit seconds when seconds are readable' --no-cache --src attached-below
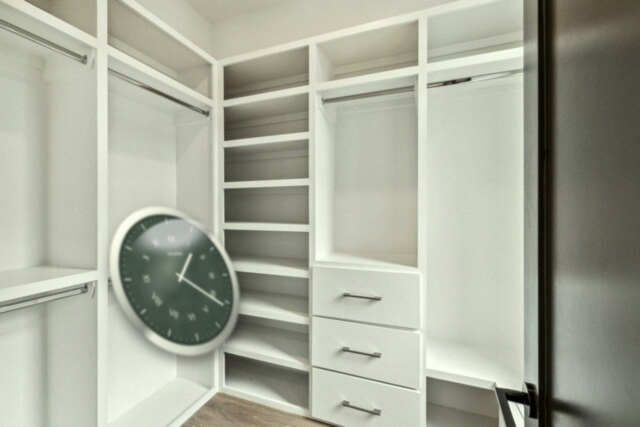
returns 1,21
